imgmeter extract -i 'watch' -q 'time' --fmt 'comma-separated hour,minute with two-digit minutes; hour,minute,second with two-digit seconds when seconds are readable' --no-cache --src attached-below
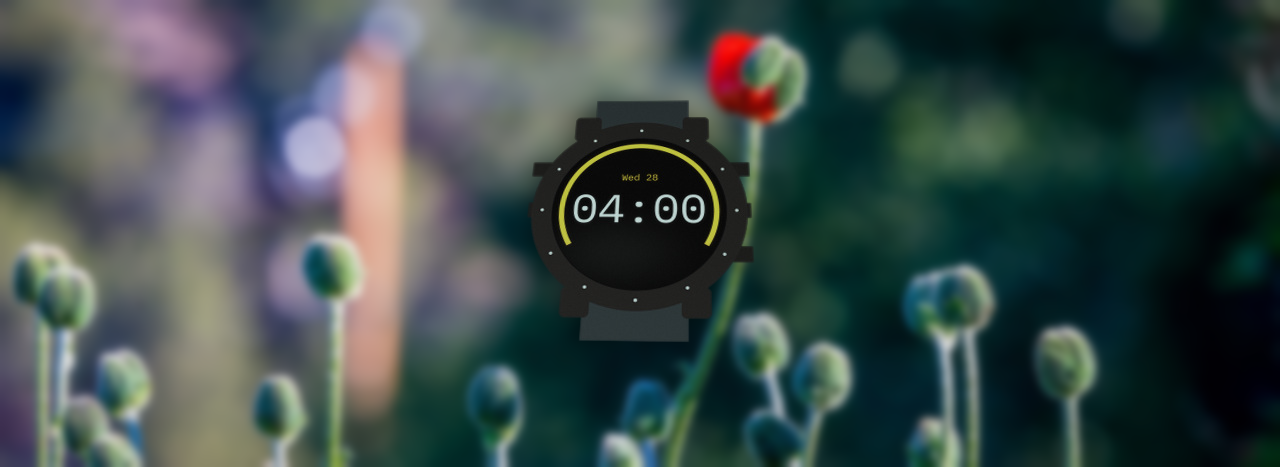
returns 4,00
